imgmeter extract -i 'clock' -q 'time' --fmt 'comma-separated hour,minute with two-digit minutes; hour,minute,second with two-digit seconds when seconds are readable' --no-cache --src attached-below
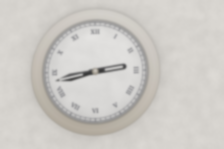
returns 2,43
